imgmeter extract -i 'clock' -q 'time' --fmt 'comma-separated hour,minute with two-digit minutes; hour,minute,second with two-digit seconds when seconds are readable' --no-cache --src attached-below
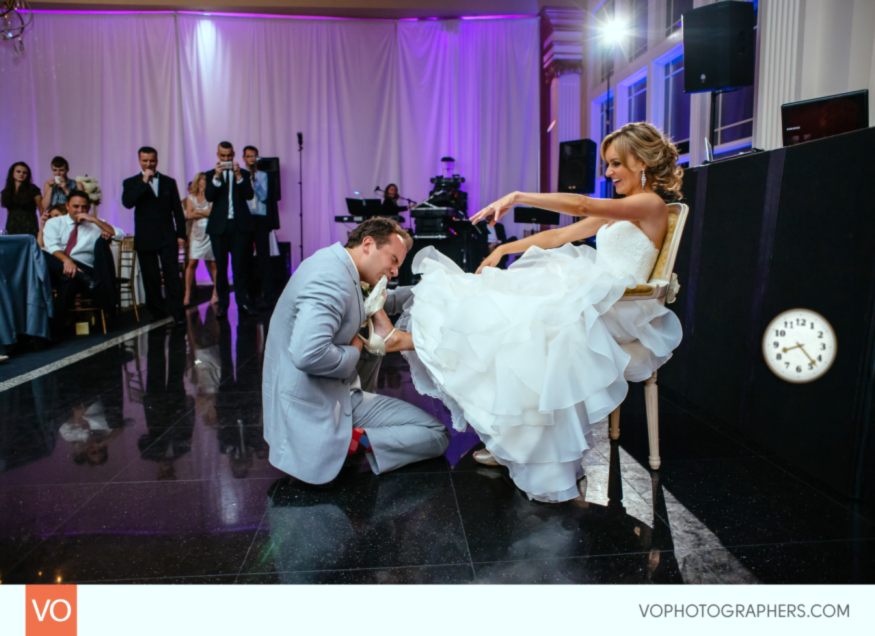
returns 8,23
